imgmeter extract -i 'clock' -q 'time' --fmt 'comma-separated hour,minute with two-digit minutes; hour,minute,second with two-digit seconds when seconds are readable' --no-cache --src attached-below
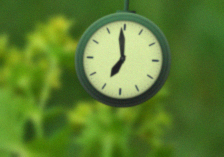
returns 6,59
